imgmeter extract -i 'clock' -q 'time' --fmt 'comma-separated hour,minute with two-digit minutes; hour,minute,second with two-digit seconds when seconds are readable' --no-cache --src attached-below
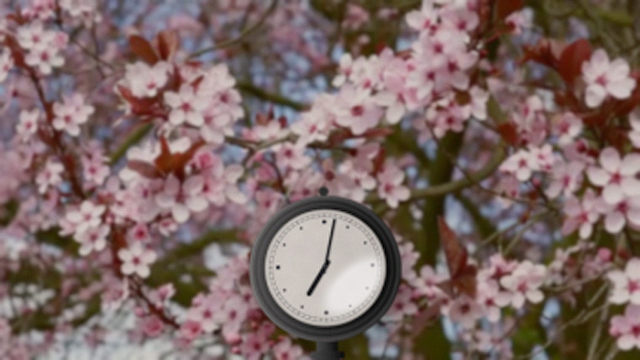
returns 7,02
